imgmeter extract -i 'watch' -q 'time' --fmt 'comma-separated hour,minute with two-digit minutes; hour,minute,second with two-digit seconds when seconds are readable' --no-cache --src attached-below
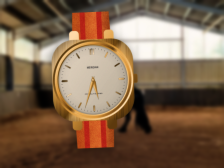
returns 5,33
